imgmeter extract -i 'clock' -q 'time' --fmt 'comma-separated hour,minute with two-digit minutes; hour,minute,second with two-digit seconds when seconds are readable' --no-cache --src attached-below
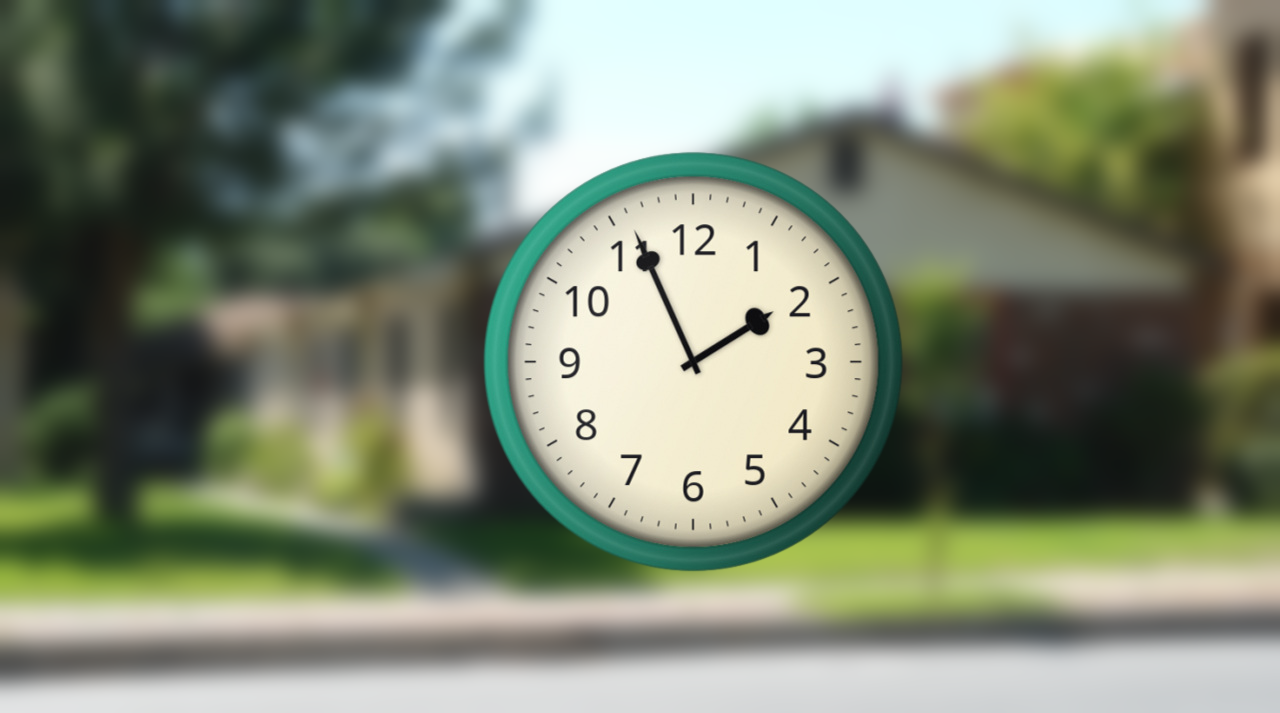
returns 1,56
